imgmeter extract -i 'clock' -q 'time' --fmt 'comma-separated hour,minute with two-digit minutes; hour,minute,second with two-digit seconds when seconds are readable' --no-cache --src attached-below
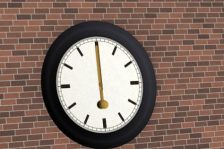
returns 6,00
